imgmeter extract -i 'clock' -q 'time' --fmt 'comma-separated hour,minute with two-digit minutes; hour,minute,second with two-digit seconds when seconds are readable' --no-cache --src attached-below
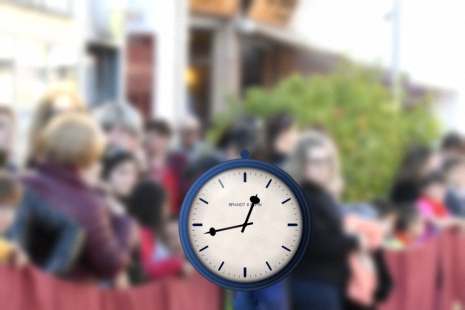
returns 12,43
